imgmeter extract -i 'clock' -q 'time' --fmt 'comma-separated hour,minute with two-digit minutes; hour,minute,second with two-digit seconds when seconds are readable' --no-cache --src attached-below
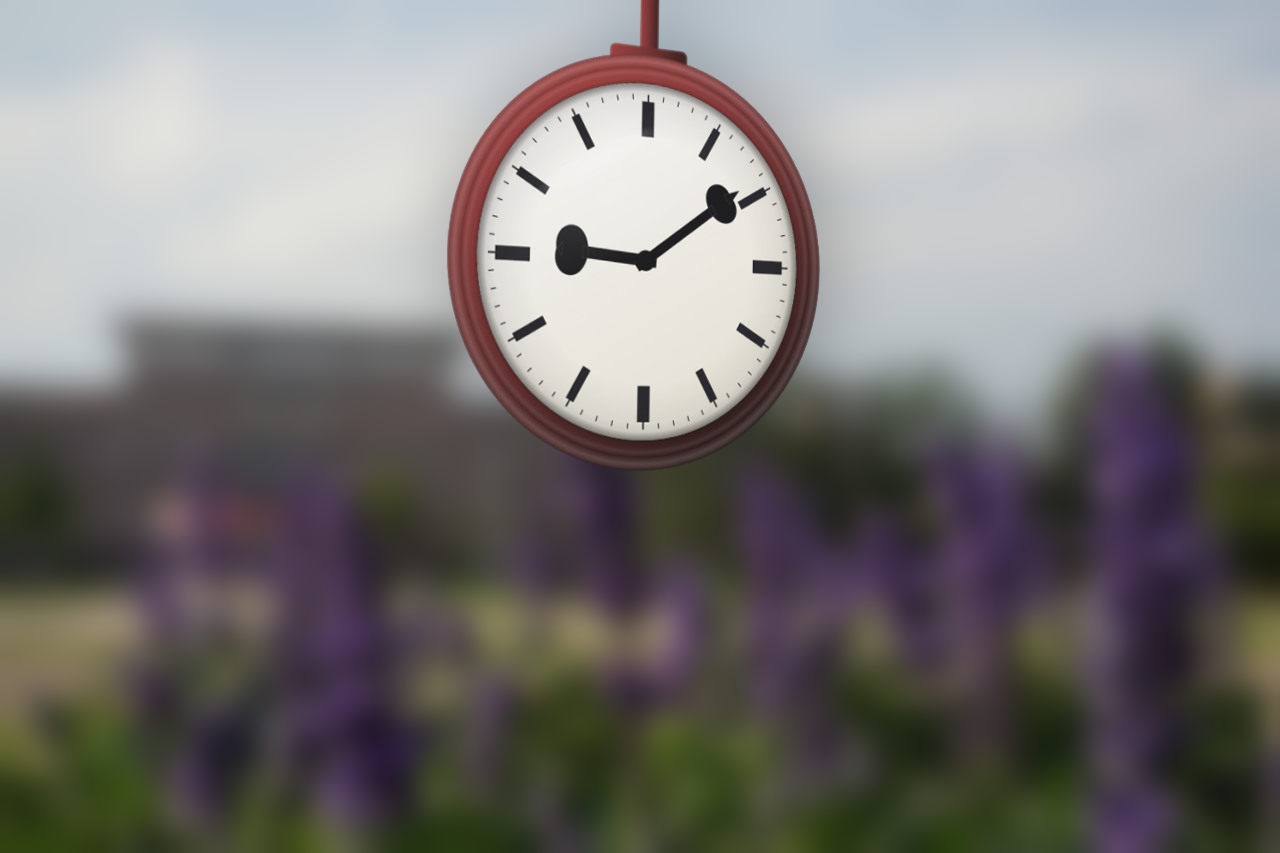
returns 9,09
